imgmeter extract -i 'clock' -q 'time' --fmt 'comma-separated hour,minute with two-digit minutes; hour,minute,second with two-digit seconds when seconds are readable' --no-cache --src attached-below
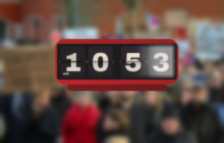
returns 10,53
